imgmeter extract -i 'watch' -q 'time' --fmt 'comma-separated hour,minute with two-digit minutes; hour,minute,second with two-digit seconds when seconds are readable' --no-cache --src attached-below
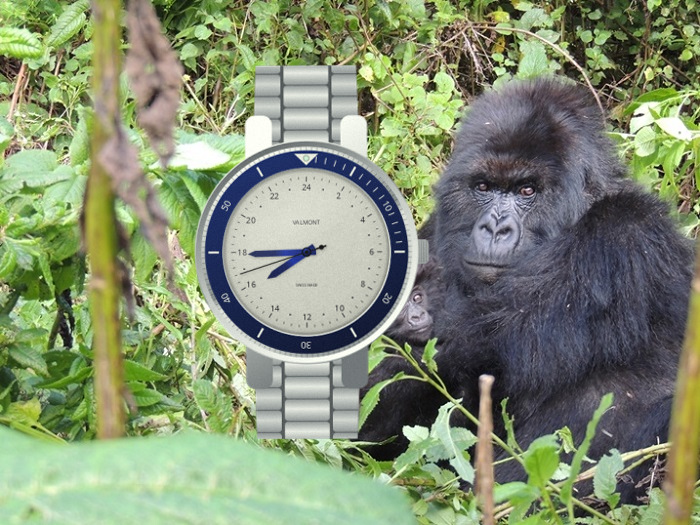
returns 15,44,42
